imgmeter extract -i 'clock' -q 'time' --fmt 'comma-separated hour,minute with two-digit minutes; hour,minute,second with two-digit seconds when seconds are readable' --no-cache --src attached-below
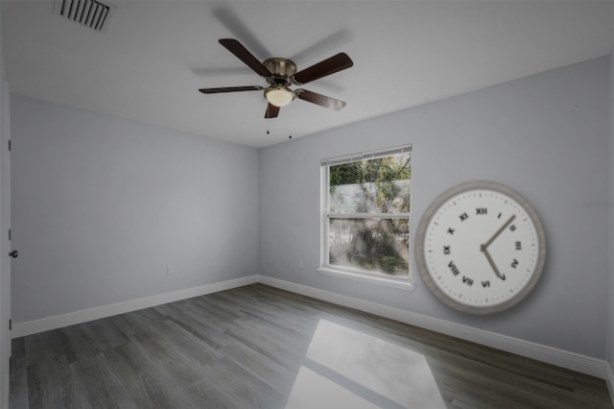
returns 5,08
